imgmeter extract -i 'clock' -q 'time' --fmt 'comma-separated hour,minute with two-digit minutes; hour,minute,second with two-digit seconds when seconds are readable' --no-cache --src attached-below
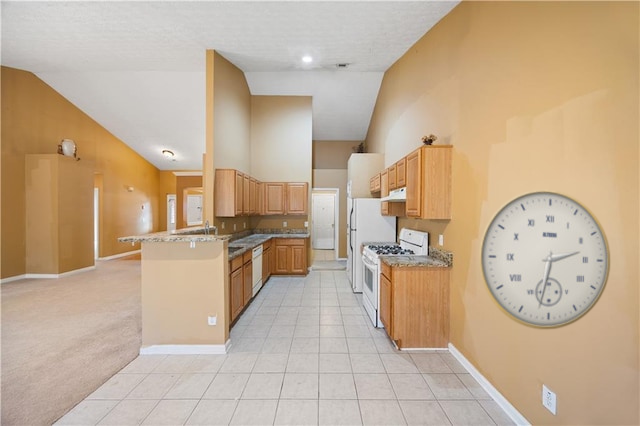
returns 2,32
